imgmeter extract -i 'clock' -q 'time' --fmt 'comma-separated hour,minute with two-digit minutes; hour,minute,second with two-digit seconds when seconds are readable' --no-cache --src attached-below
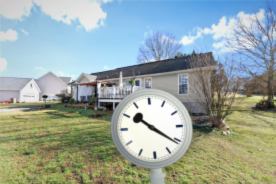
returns 10,21
